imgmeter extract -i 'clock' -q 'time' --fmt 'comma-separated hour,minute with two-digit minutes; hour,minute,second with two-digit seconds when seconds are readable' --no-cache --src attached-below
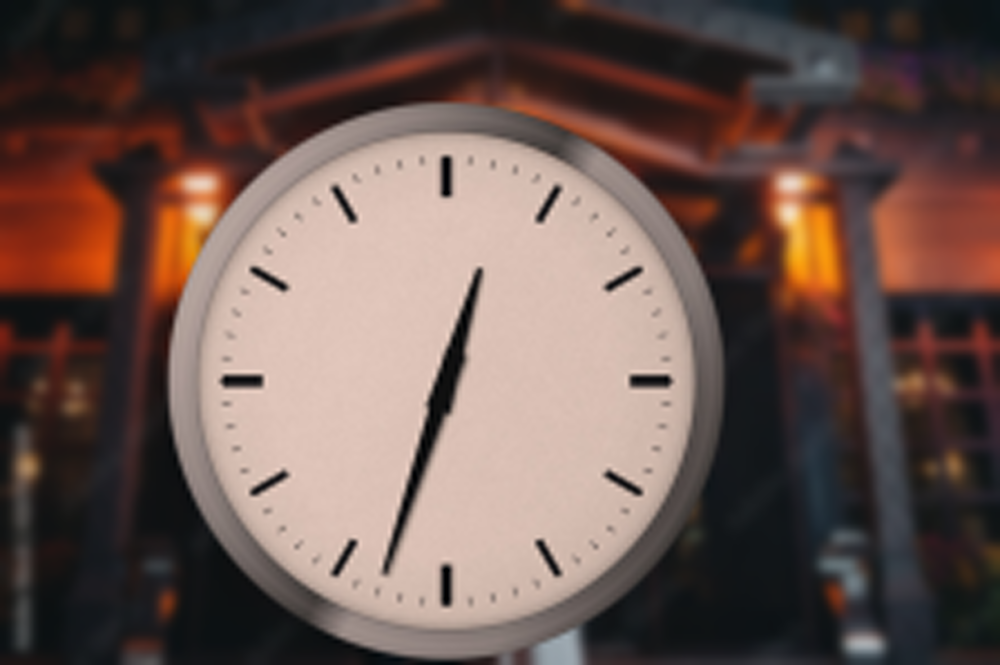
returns 12,33
